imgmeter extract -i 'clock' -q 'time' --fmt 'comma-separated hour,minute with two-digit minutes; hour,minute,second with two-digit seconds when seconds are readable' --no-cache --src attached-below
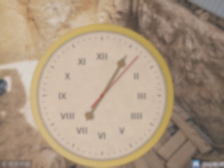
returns 7,05,07
